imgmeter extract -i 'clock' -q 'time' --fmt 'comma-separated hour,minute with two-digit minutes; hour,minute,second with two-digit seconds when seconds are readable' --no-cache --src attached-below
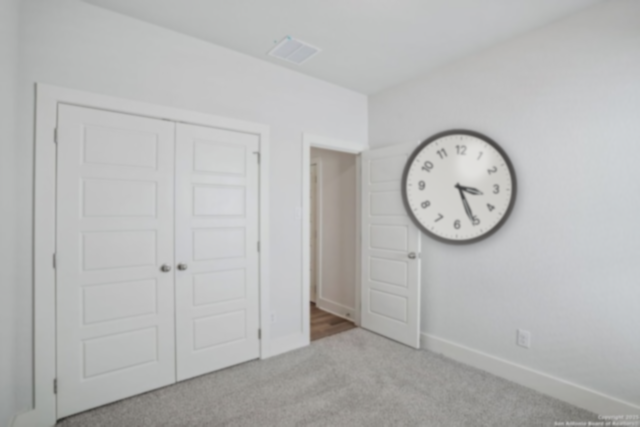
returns 3,26
